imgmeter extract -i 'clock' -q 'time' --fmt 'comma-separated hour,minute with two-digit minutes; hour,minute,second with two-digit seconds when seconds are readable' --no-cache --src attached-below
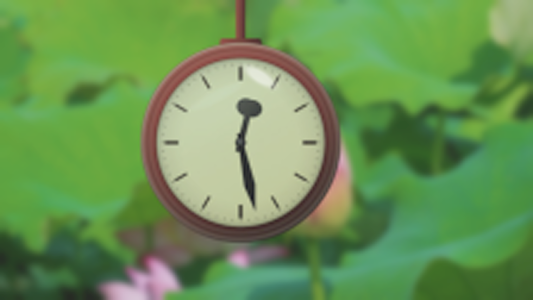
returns 12,28
